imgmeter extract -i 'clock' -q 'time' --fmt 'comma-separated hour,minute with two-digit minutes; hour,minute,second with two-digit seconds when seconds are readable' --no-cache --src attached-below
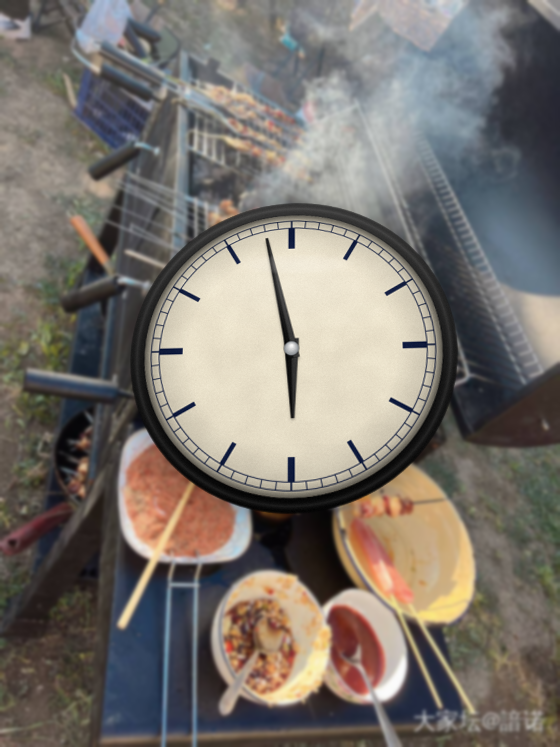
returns 5,58
